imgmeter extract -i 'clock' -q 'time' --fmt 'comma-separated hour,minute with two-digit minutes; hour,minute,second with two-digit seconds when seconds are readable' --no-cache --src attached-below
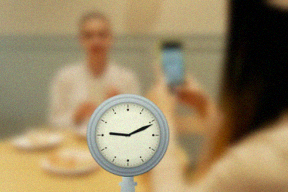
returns 9,11
